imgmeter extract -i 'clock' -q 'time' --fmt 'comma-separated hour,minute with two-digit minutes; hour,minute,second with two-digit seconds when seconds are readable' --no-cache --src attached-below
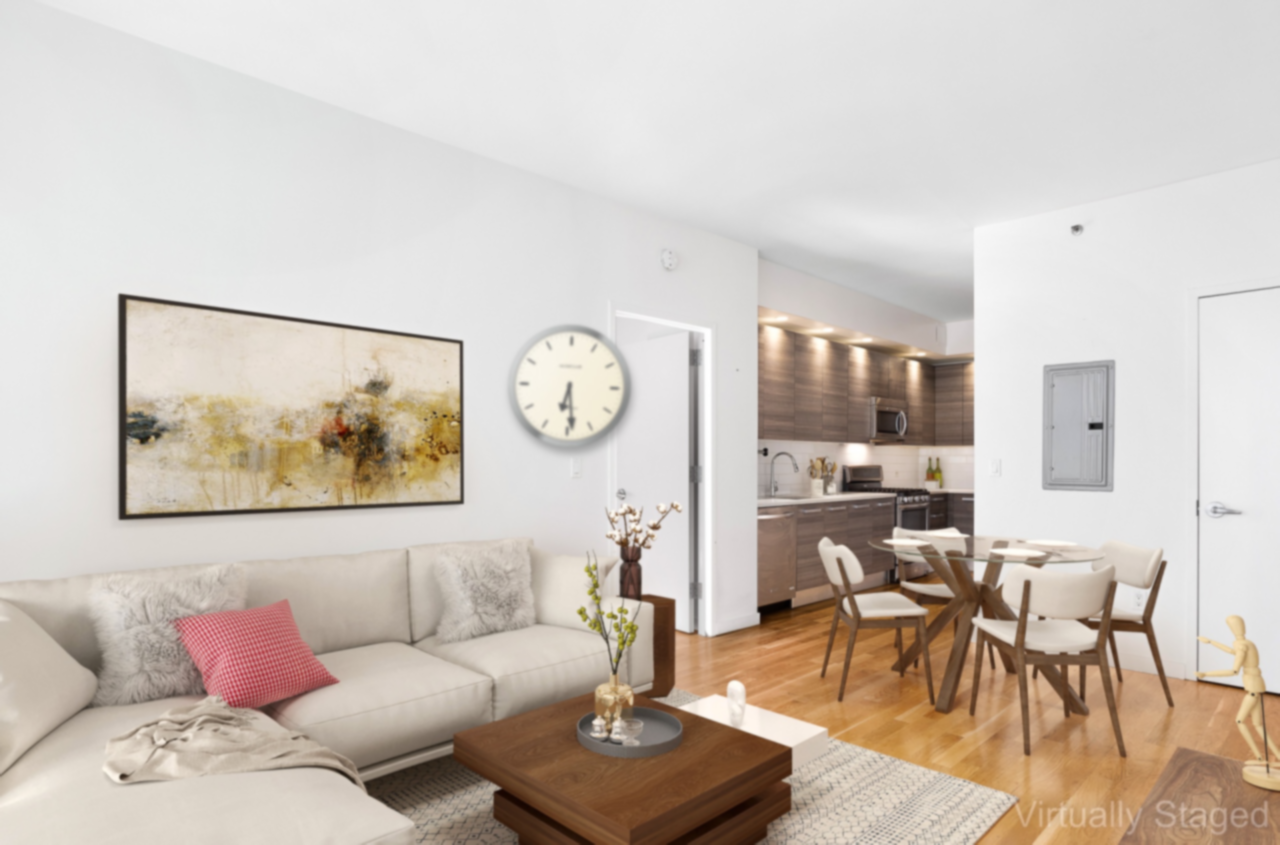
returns 6,29
